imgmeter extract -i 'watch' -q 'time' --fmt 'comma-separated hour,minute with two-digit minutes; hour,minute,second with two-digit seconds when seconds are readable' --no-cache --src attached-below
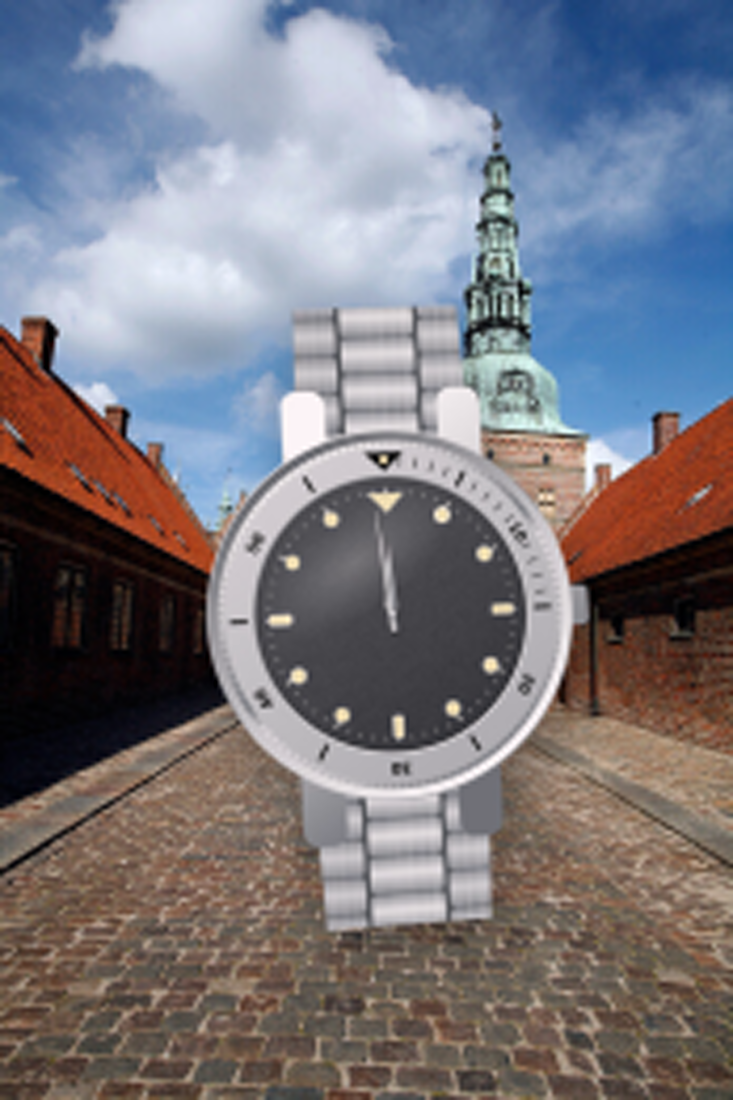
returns 11,59
